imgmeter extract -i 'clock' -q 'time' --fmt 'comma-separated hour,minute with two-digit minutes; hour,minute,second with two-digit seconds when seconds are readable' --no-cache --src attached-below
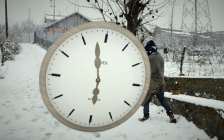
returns 5,58
